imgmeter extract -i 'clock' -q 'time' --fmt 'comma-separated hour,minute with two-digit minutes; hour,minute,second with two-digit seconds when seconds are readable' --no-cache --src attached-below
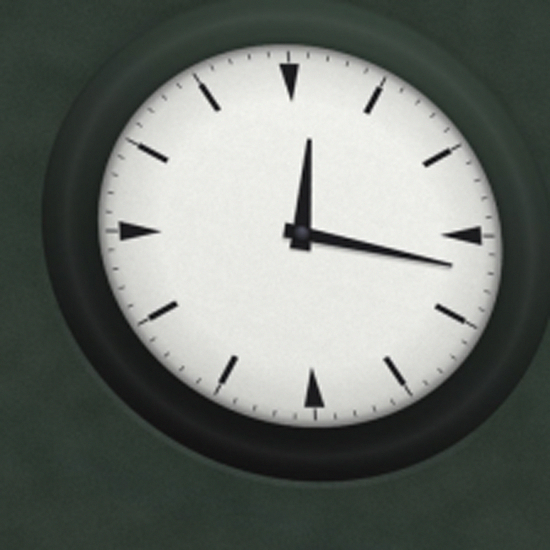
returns 12,17
